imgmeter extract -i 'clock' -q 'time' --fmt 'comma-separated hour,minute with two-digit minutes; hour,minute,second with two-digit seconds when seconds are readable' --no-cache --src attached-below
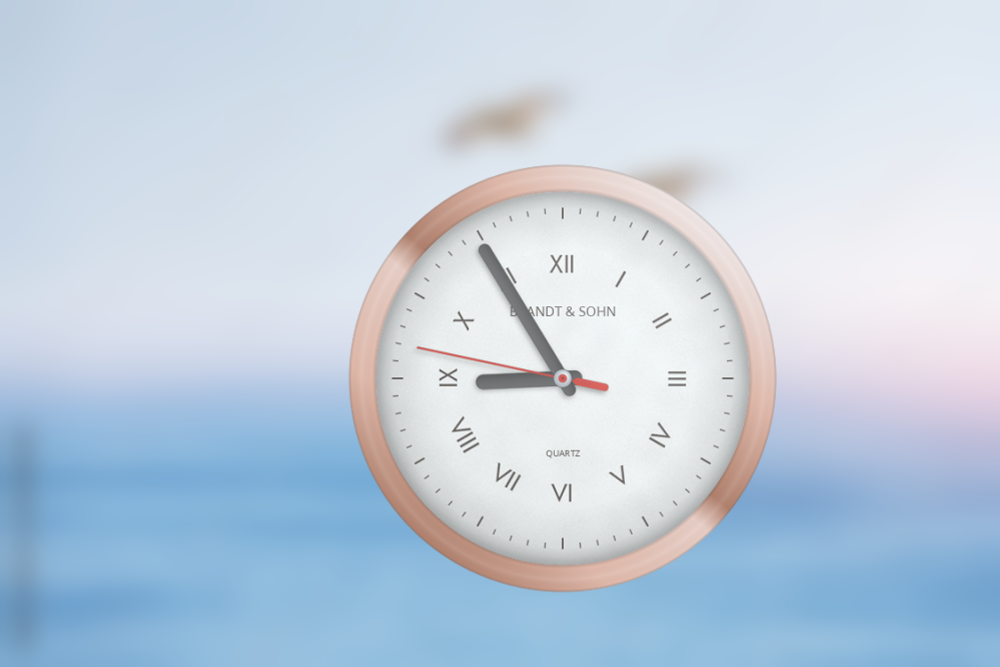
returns 8,54,47
